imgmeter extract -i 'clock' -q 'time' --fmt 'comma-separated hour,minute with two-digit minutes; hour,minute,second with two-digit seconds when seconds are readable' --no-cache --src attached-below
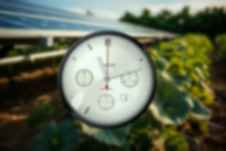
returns 11,12
